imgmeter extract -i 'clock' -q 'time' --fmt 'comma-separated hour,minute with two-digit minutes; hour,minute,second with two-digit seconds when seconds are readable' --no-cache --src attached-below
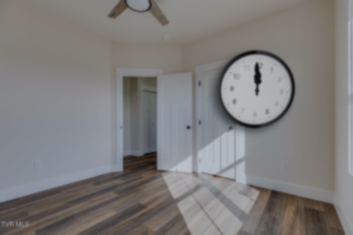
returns 11,59
